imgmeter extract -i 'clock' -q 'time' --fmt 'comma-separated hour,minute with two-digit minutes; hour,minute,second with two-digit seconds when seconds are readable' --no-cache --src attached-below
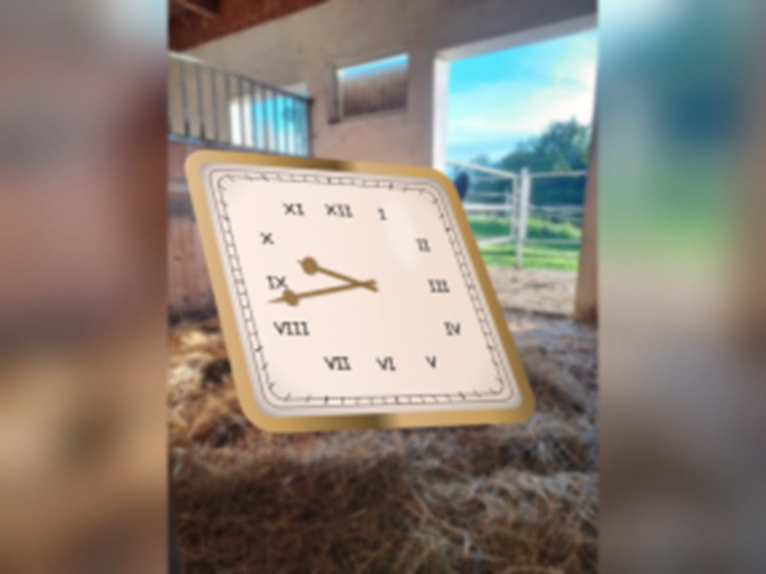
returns 9,43
